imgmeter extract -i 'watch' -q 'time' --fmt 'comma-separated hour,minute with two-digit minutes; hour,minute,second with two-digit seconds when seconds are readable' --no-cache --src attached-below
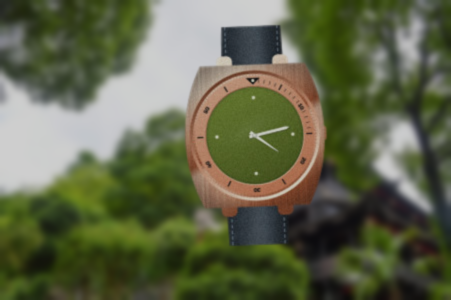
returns 4,13
